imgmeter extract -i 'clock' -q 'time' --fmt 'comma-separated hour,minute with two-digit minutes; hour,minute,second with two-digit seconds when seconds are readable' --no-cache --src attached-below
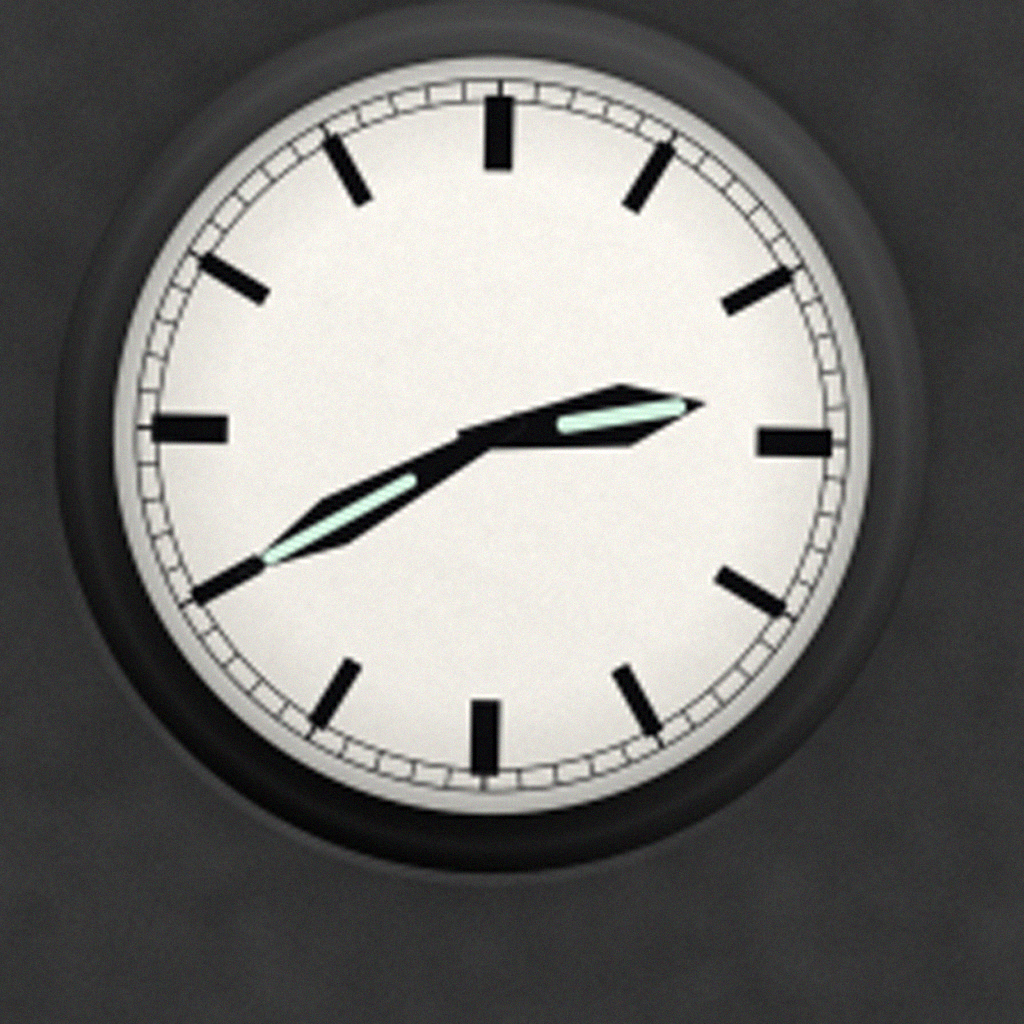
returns 2,40
